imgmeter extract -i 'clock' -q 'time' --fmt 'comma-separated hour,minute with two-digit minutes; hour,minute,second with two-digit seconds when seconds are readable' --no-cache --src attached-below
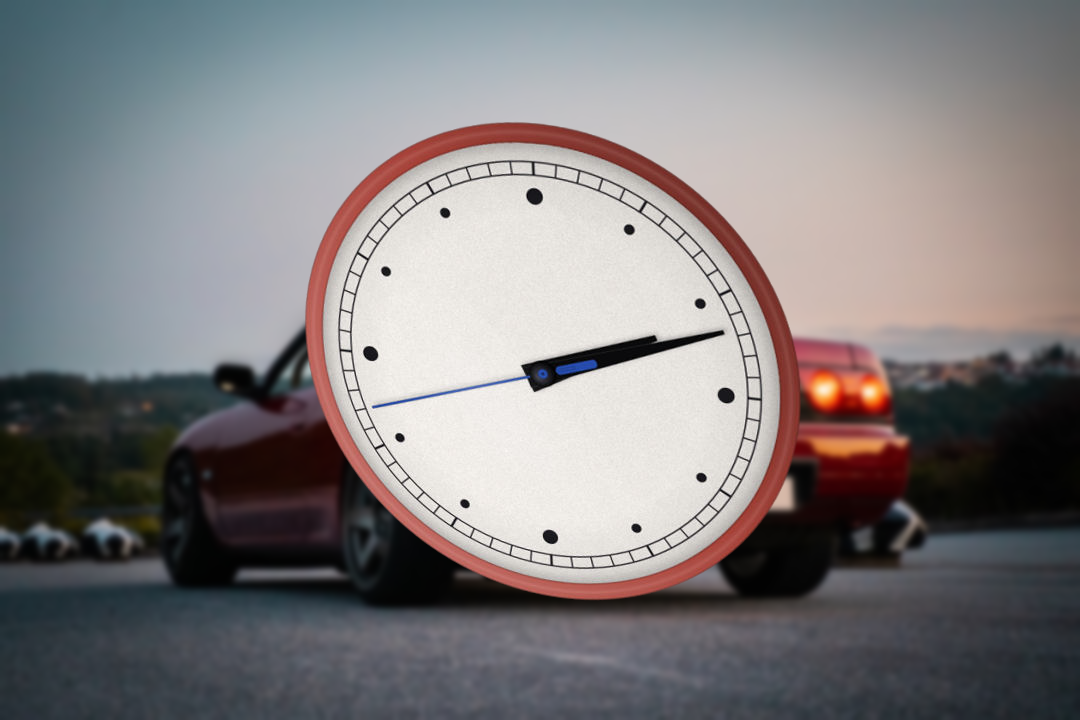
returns 2,11,42
